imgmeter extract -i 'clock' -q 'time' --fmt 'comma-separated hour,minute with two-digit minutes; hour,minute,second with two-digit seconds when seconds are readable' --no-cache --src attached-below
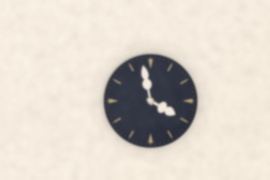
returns 3,58
